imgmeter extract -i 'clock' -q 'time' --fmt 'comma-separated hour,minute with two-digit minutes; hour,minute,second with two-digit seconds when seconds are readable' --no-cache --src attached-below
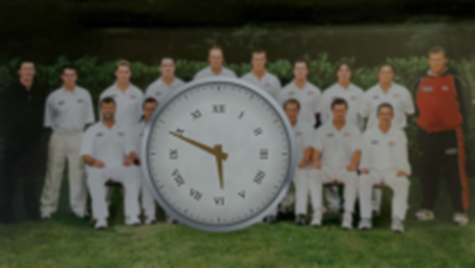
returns 5,49
